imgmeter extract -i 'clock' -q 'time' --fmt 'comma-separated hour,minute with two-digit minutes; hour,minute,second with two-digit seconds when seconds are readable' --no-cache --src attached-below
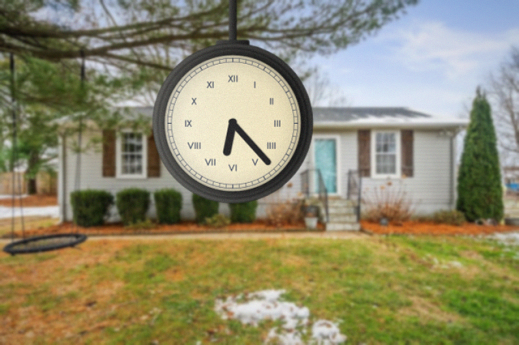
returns 6,23
